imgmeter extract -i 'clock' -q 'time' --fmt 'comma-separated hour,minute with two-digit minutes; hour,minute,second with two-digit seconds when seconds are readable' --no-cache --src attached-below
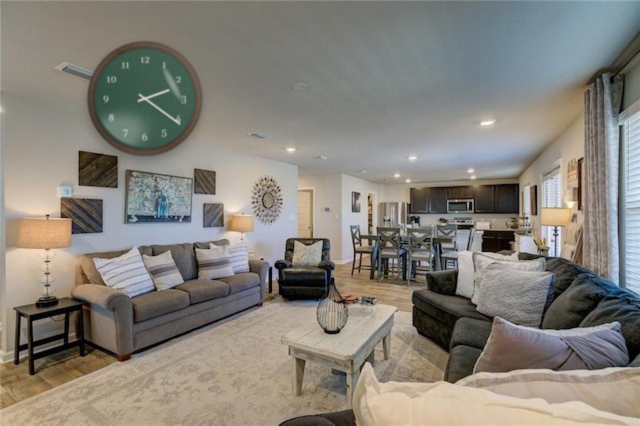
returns 2,21
